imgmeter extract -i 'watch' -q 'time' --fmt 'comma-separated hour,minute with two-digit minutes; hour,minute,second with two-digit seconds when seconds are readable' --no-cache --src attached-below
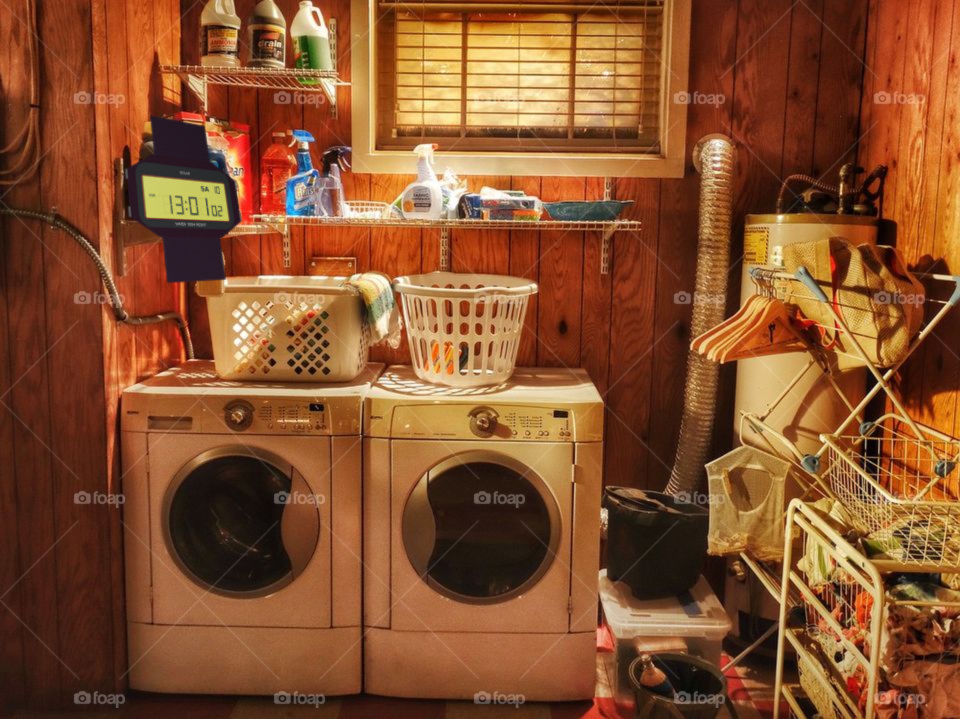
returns 13,01,02
